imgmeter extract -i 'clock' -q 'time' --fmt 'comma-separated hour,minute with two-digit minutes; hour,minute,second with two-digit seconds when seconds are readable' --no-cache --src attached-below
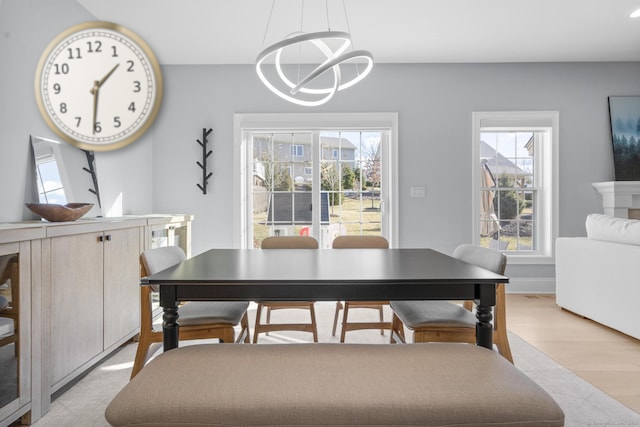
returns 1,31
